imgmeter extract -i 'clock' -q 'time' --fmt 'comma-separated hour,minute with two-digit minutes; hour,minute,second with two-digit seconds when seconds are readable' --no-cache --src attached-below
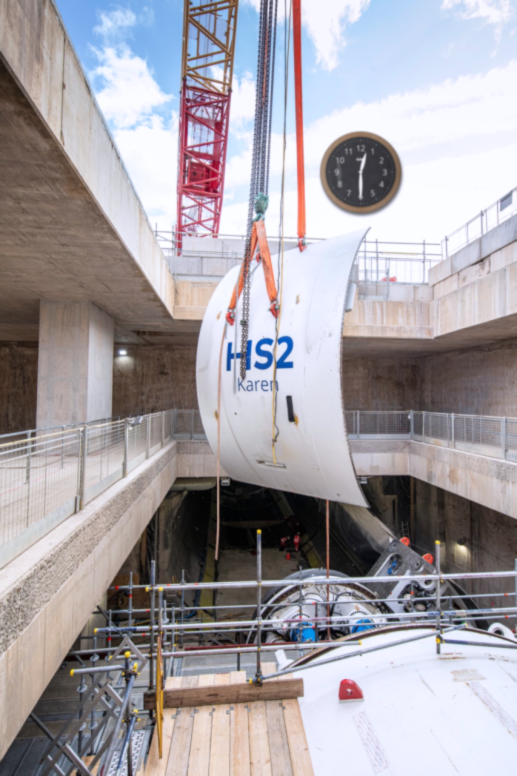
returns 12,30
